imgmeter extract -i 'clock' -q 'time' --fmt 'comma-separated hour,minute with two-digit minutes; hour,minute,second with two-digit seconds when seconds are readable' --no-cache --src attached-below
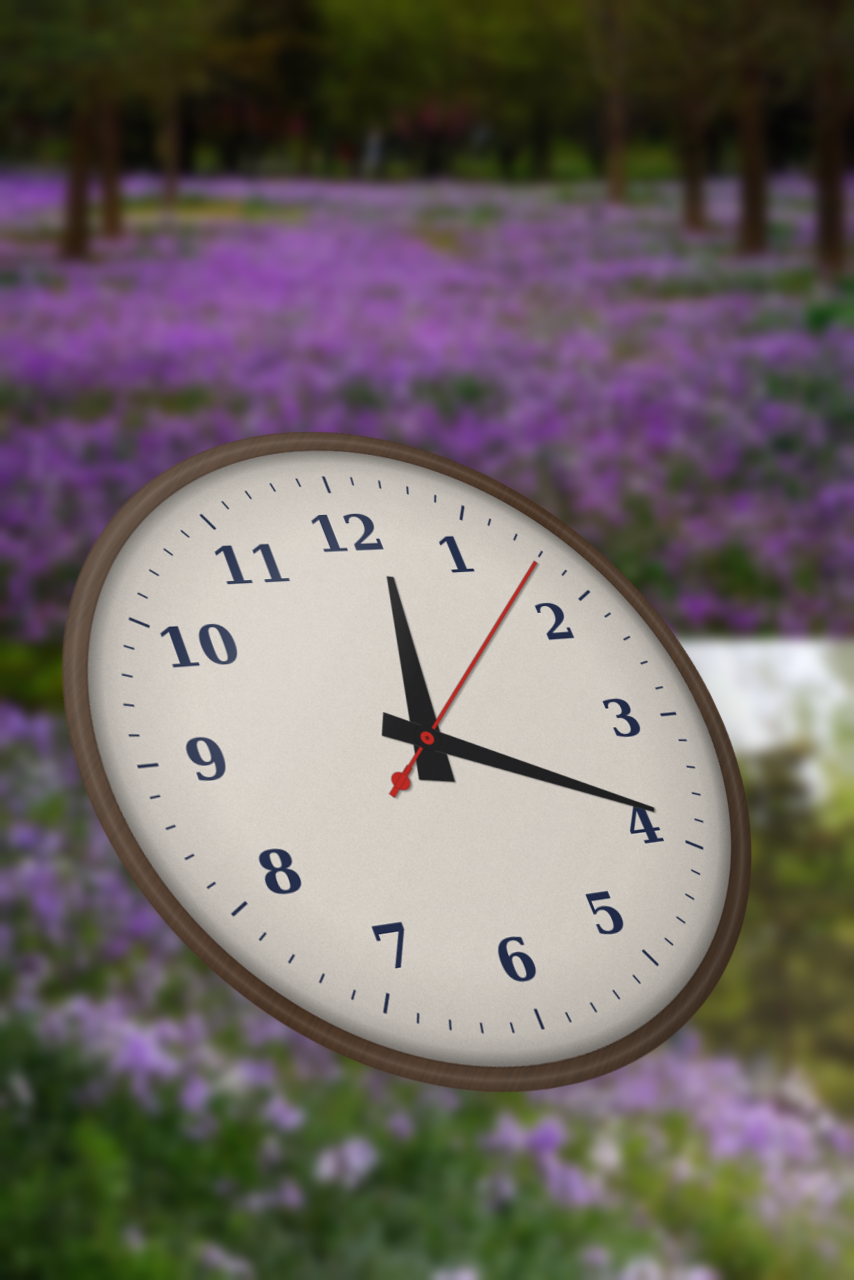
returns 12,19,08
